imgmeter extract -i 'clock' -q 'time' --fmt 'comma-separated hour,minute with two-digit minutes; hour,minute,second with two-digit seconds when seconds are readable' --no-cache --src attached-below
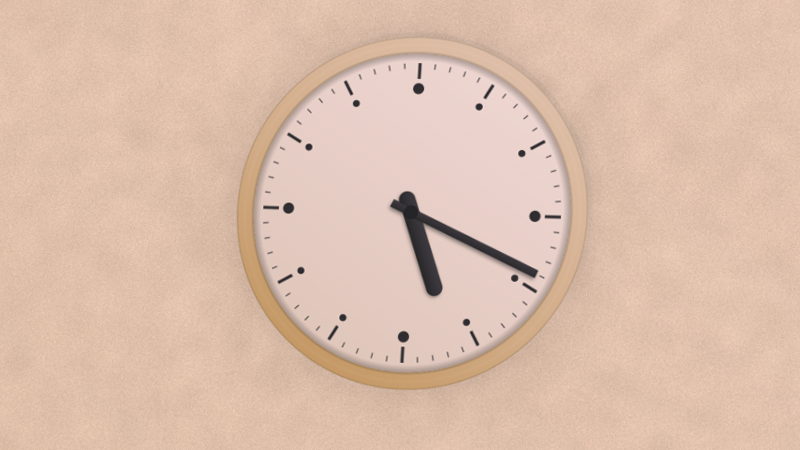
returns 5,19
